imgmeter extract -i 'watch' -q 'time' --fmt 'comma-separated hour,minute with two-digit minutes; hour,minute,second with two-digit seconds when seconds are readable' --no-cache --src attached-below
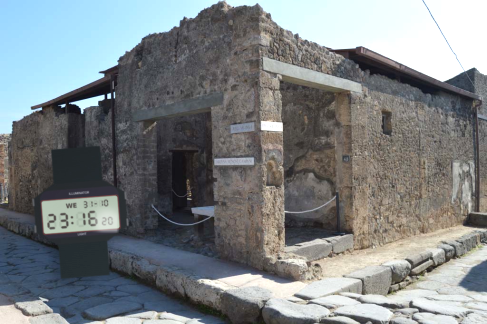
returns 23,16,20
